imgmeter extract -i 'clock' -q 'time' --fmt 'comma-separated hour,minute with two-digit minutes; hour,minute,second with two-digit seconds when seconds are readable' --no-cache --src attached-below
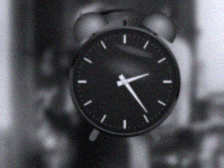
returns 2,24
